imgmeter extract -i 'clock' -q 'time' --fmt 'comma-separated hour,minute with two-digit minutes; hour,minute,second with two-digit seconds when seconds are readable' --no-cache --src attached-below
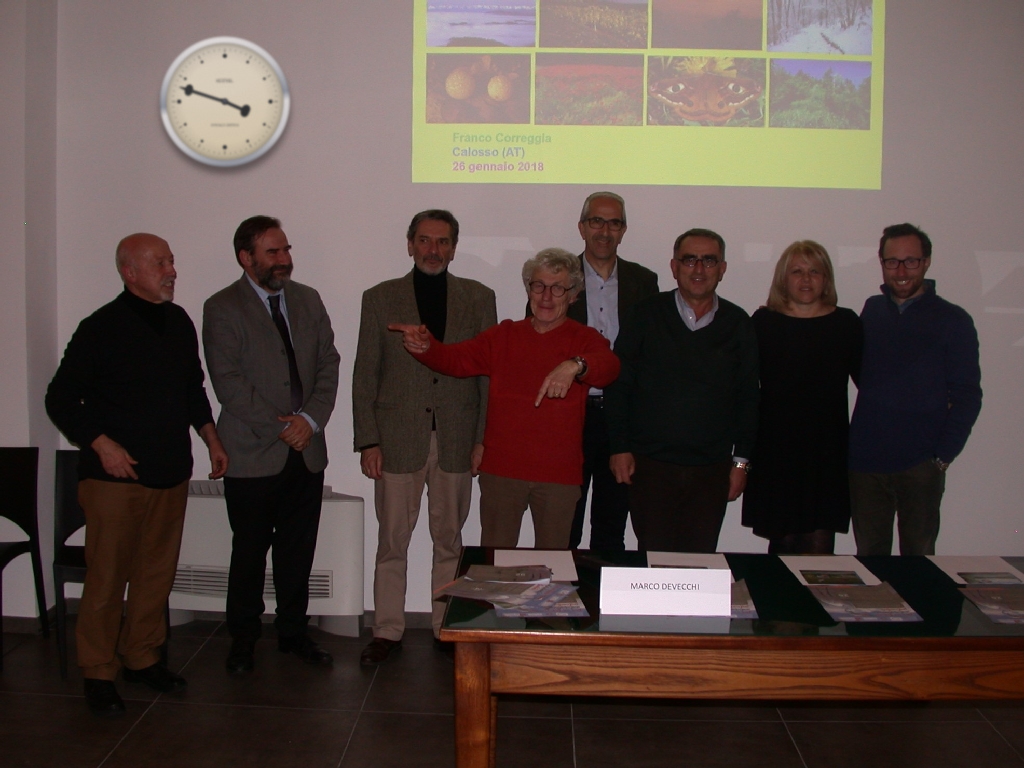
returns 3,48
